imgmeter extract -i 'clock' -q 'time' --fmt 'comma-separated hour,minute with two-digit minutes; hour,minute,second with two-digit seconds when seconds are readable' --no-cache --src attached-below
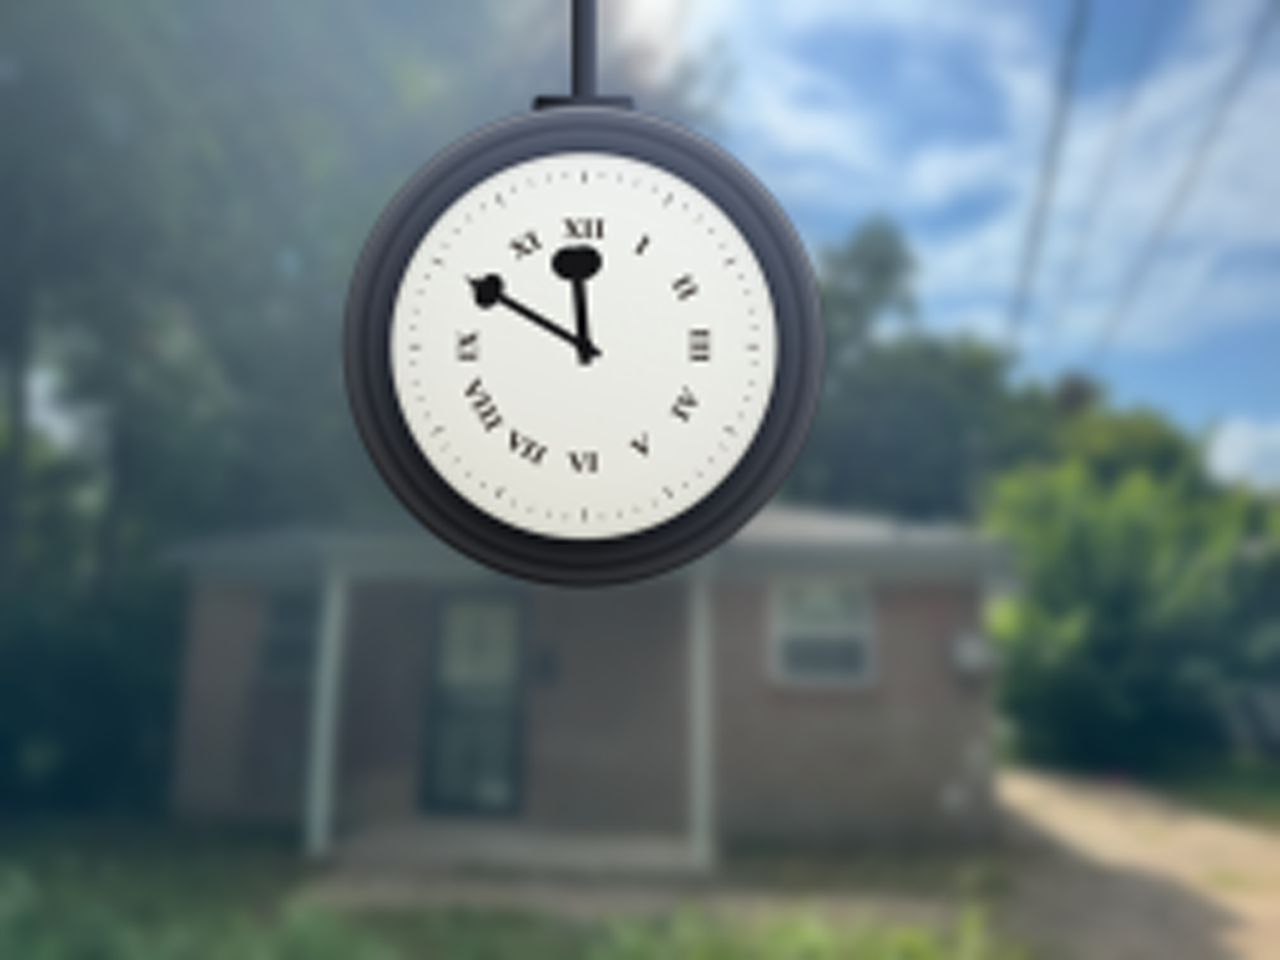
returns 11,50
